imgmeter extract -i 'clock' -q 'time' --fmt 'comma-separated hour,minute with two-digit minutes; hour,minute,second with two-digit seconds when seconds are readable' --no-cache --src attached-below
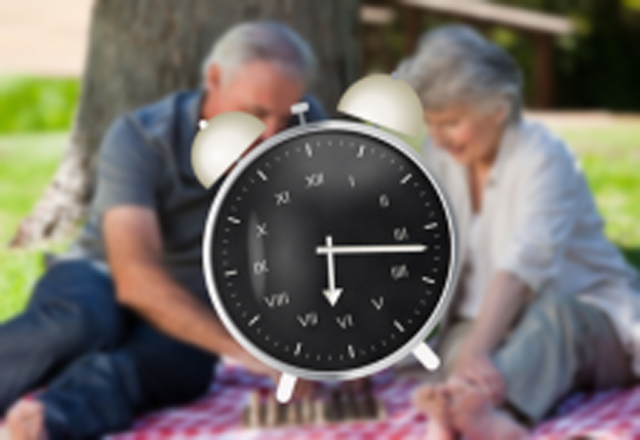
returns 6,17
